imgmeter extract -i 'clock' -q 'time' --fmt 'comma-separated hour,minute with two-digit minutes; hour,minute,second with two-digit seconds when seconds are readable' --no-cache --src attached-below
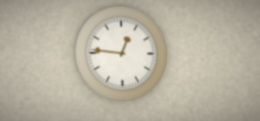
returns 12,46
